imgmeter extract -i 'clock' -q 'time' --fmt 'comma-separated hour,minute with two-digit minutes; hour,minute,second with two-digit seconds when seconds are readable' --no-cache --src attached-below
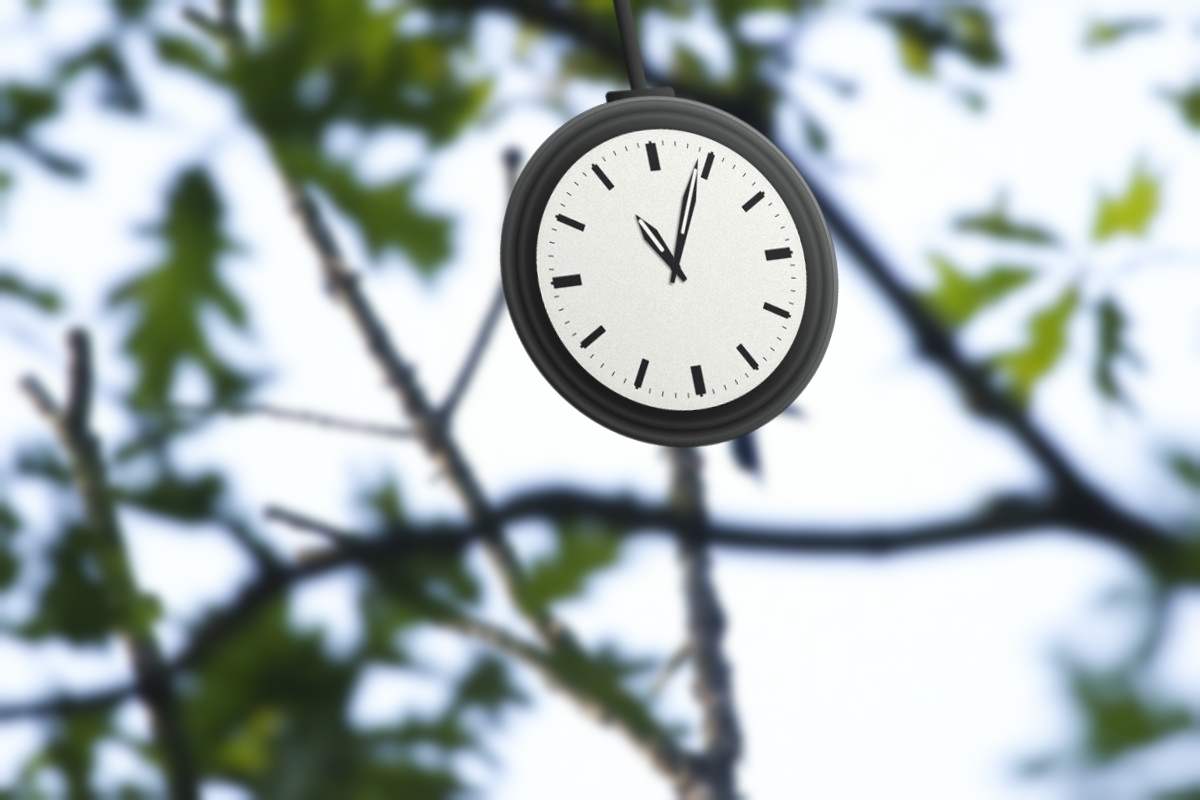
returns 11,04
